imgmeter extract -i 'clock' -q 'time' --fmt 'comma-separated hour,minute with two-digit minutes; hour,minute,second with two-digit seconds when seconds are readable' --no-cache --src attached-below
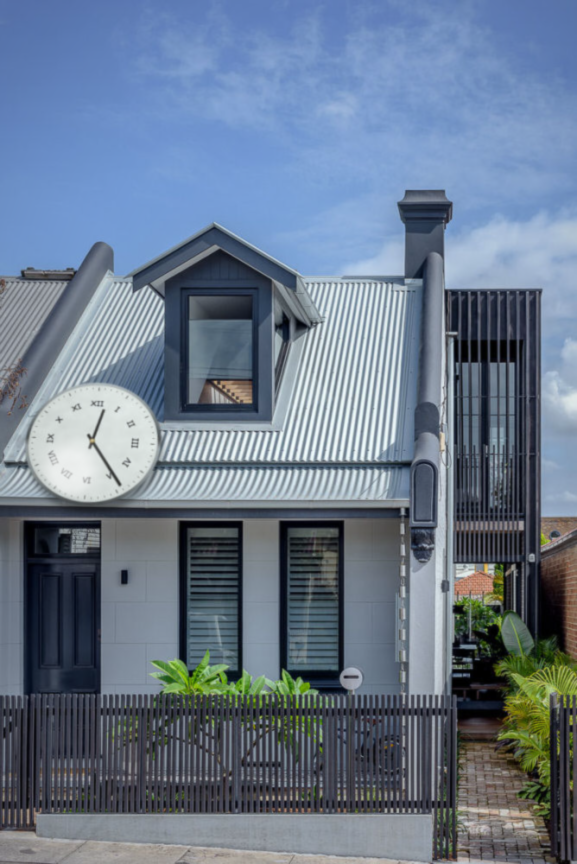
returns 12,24
